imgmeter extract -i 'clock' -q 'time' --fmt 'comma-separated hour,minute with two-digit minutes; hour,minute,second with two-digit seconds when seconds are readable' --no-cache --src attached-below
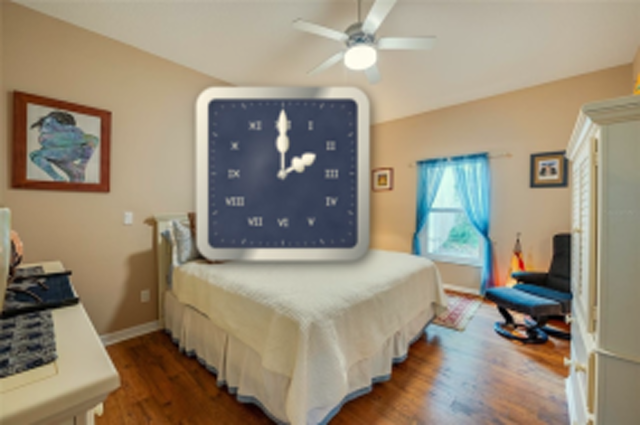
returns 2,00
